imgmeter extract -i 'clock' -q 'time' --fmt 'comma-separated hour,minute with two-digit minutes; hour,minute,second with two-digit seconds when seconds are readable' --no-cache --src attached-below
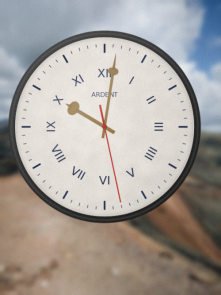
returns 10,01,28
